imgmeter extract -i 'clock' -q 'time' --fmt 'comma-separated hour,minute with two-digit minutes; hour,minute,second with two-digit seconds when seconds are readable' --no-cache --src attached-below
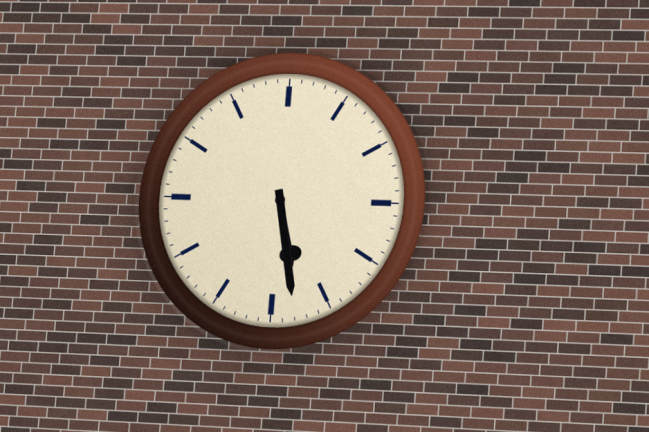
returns 5,28
